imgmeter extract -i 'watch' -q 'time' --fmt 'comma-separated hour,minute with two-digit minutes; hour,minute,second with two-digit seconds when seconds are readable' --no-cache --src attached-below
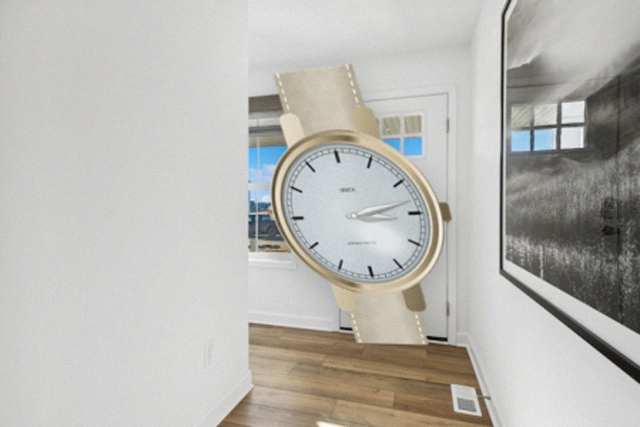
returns 3,13
